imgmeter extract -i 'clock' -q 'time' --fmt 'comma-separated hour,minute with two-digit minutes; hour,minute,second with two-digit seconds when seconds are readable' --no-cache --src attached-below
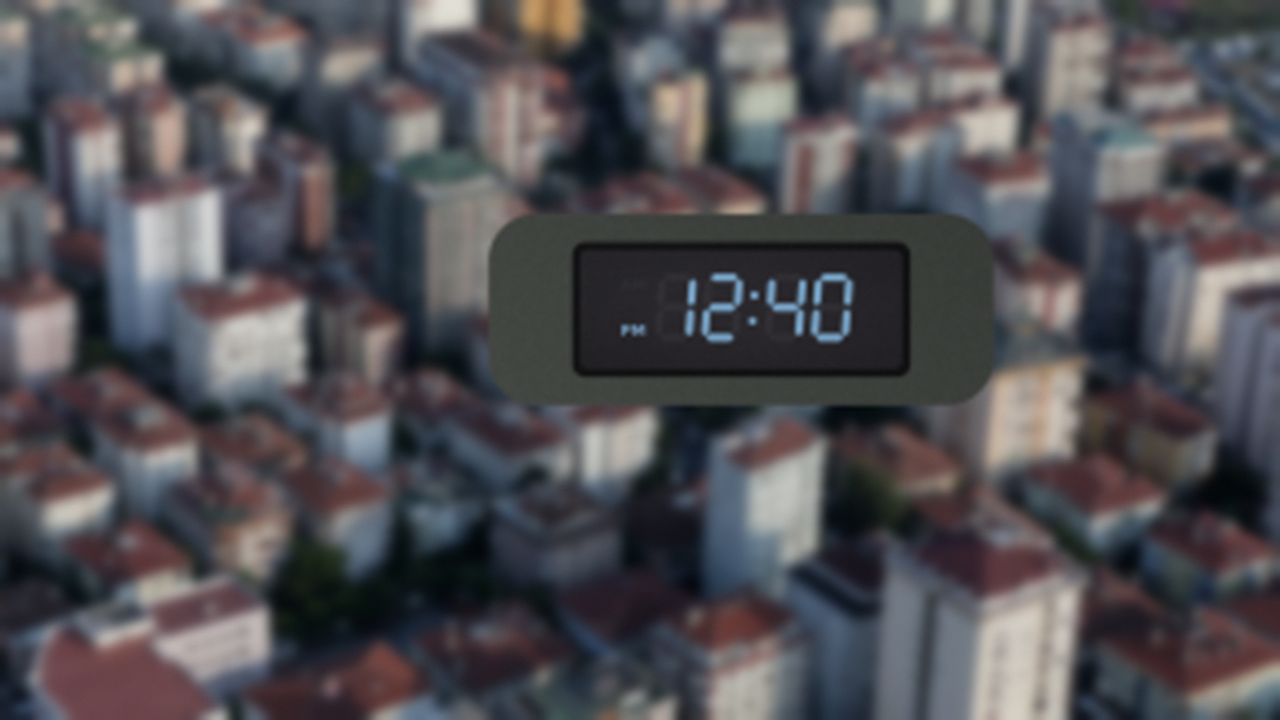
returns 12,40
